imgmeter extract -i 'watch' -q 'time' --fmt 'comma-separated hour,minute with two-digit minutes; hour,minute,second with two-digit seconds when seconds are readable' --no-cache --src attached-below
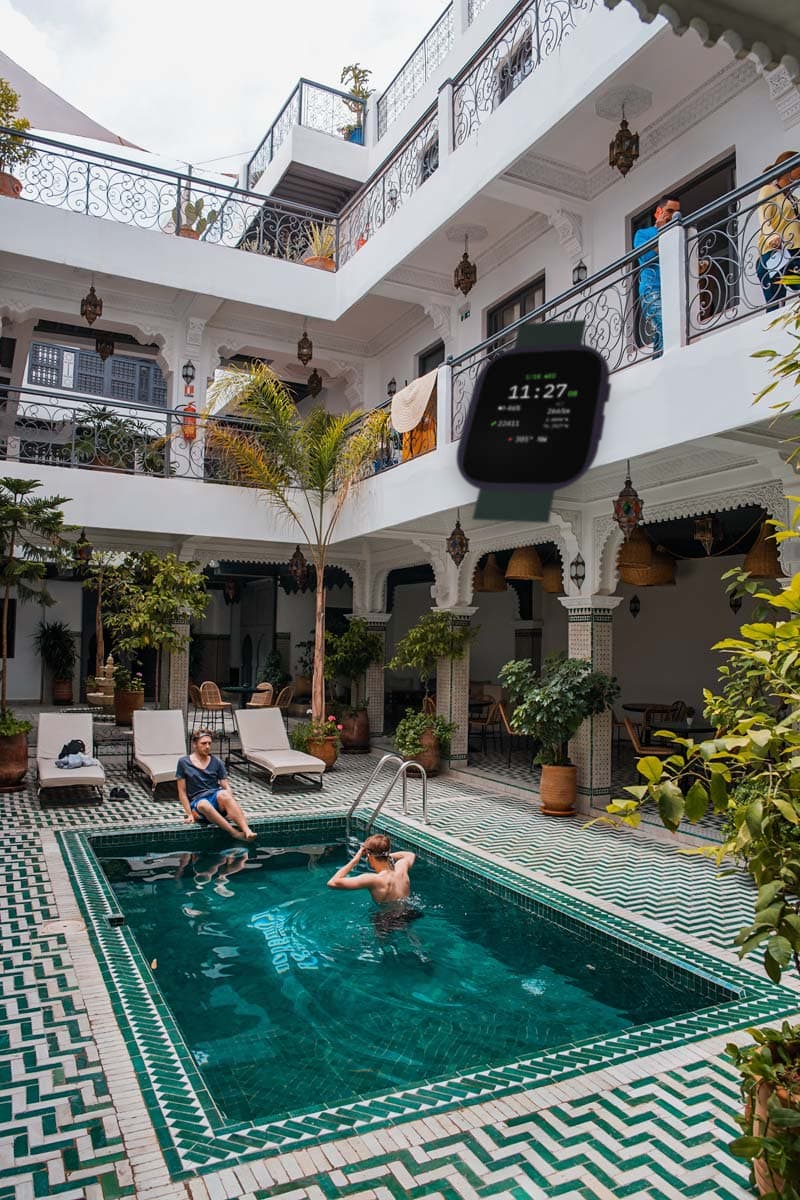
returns 11,27
